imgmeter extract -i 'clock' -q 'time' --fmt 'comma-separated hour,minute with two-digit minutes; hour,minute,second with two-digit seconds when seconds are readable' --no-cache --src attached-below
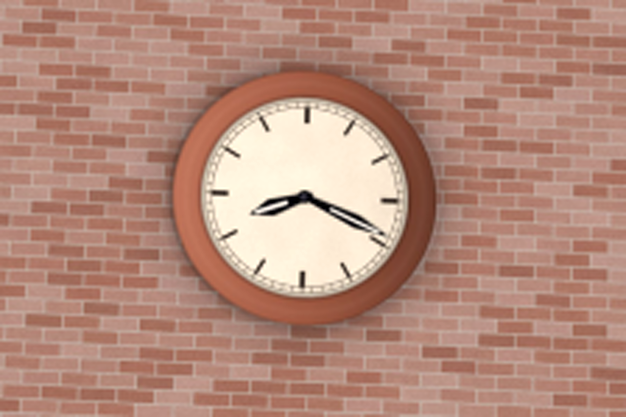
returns 8,19
